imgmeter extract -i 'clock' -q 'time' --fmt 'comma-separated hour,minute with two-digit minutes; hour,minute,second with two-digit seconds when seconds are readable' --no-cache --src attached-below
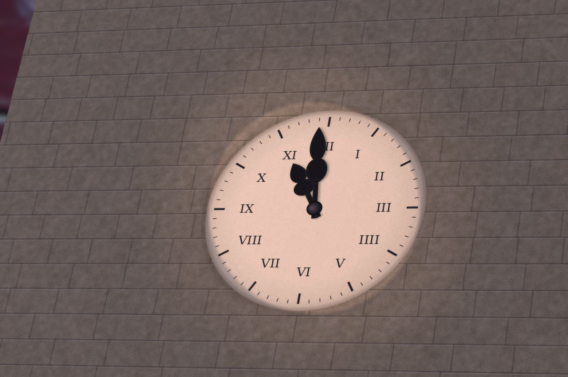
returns 10,59
